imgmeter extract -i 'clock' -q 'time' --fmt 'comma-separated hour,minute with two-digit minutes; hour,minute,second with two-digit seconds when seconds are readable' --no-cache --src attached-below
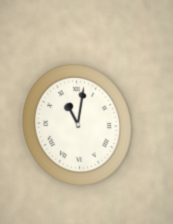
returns 11,02
